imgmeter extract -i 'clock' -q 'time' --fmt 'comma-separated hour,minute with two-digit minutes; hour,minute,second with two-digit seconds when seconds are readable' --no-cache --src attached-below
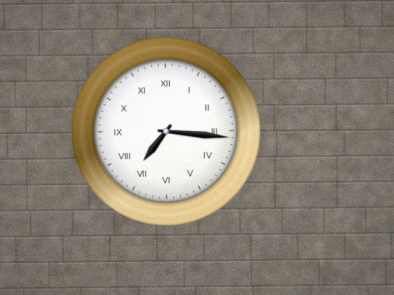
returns 7,16
